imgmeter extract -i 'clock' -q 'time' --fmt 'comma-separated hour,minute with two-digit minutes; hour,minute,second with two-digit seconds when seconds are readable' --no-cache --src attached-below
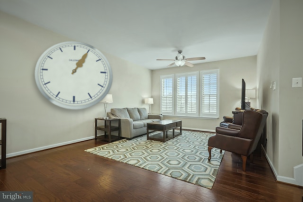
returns 1,05
